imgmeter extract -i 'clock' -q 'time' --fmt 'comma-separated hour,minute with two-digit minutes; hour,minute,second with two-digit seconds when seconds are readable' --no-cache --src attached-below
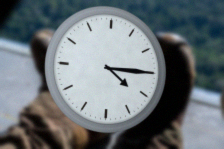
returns 4,15
